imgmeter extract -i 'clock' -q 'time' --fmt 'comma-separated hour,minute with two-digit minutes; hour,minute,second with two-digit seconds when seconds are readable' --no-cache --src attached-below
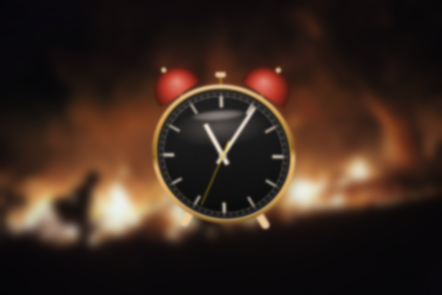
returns 11,05,34
